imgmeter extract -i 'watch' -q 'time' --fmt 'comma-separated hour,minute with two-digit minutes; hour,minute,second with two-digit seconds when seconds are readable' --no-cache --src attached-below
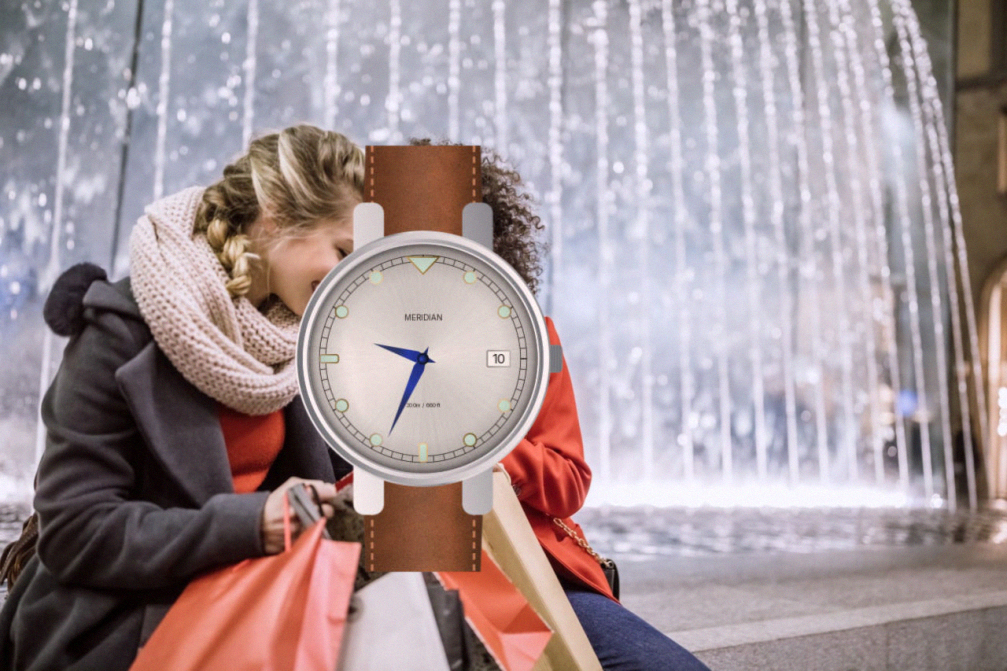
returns 9,34
